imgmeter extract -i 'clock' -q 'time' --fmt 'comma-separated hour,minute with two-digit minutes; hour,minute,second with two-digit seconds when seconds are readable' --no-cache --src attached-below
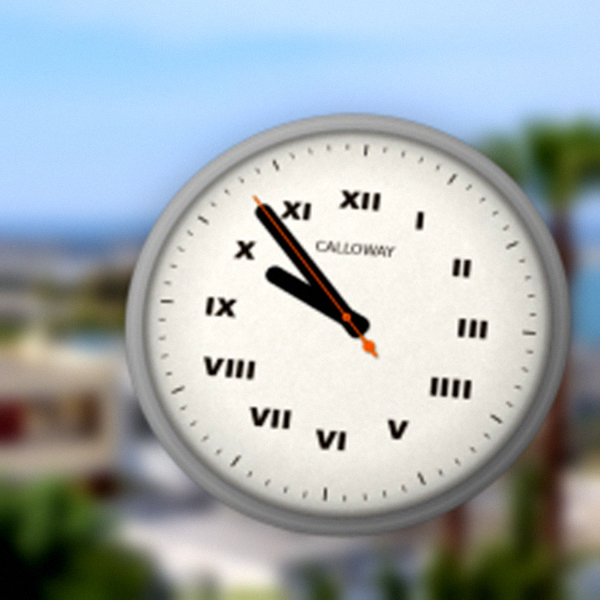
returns 9,52,53
